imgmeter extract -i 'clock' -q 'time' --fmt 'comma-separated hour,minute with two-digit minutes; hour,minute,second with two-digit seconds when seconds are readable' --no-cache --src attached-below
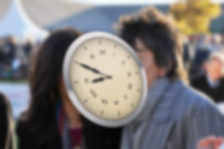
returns 8,50
